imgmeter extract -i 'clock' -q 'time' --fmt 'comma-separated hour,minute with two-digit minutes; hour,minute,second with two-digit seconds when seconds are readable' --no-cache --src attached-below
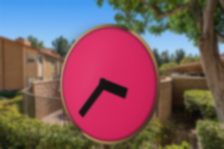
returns 3,37
